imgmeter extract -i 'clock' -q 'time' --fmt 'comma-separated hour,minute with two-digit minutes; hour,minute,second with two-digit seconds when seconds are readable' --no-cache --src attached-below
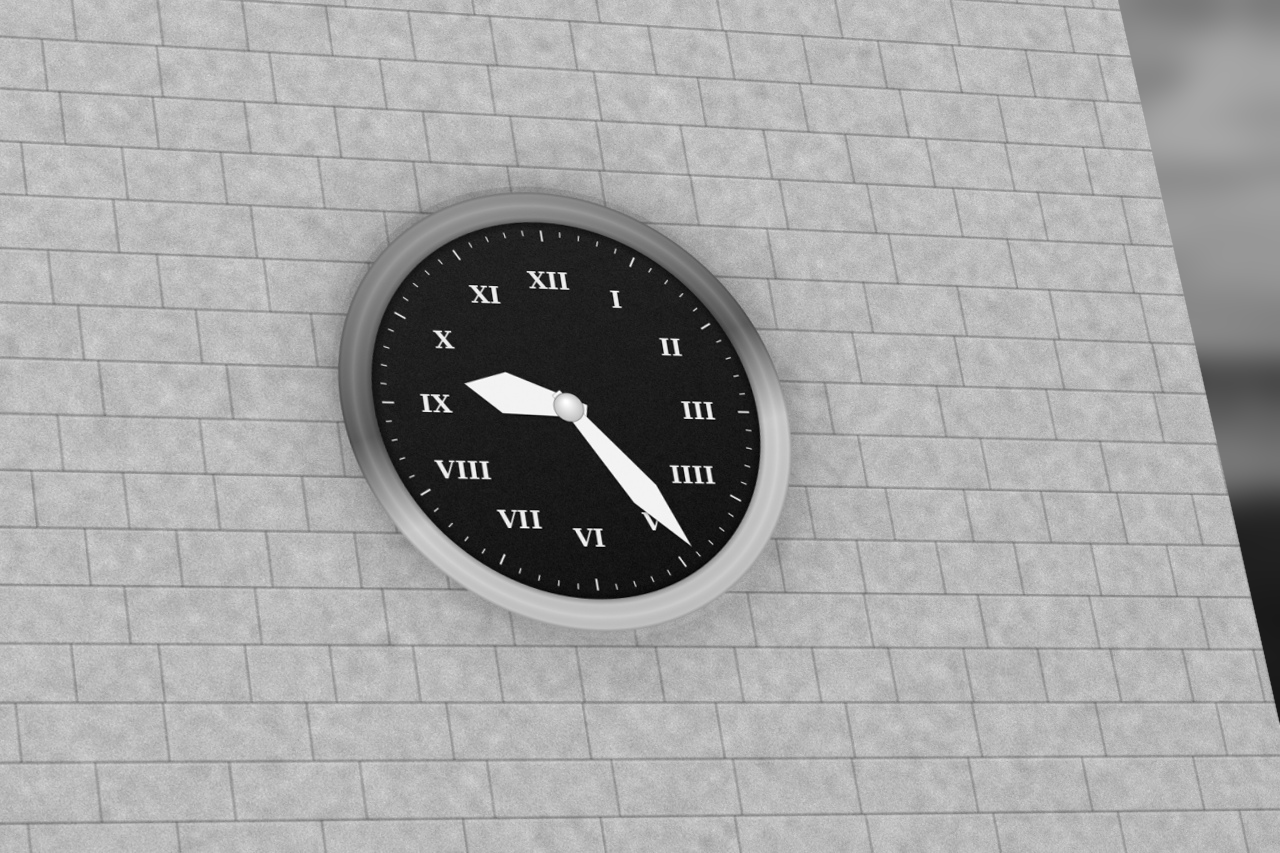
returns 9,24
